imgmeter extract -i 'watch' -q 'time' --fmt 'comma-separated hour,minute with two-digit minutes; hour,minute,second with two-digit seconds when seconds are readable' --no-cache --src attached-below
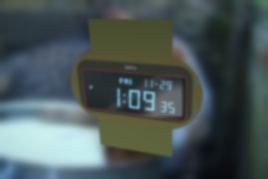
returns 1,09
